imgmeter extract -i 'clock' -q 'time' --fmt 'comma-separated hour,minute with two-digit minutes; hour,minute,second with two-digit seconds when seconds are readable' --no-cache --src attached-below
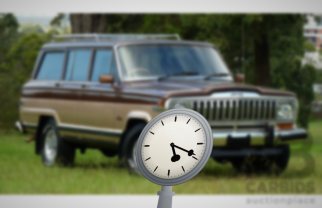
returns 5,19
